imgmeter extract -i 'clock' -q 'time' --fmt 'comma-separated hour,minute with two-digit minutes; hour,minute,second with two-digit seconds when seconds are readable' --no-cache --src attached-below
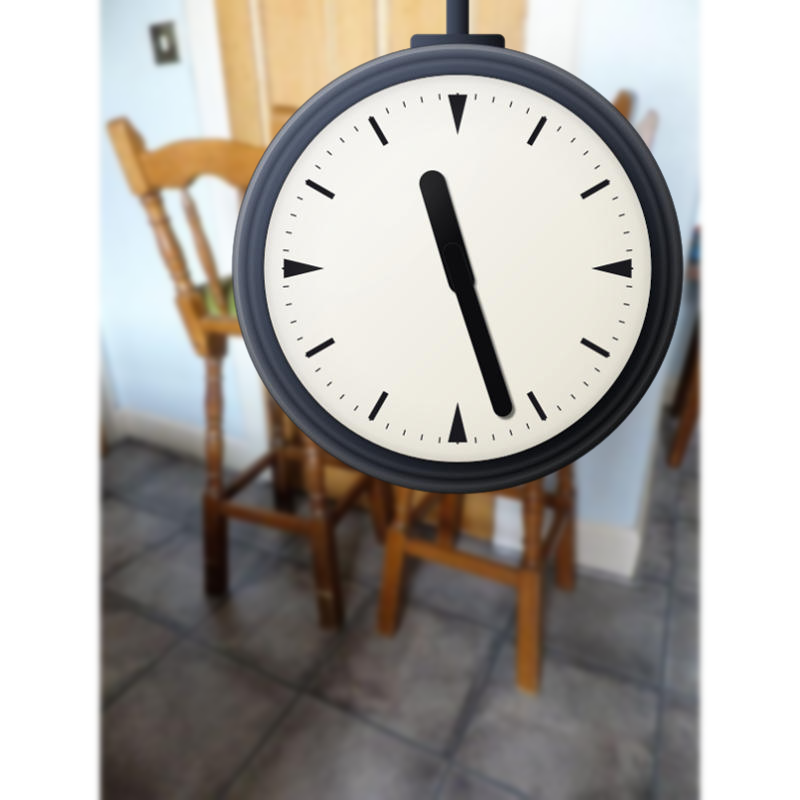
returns 11,27
